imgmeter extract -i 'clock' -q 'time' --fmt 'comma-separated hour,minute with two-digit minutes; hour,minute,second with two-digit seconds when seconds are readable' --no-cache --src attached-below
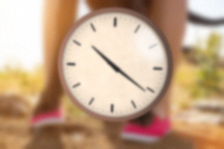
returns 10,21
